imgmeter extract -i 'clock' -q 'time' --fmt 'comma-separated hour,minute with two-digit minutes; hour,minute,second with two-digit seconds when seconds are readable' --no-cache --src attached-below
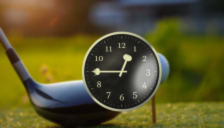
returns 12,45
